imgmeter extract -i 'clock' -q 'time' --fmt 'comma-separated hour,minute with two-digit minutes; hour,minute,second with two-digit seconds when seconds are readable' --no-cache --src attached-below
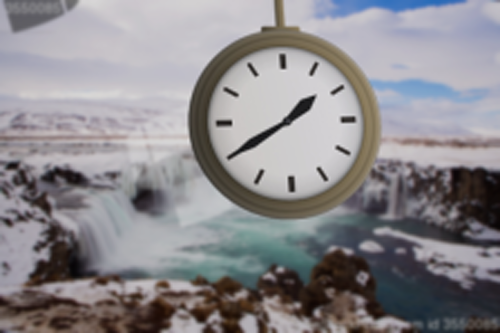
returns 1,40
